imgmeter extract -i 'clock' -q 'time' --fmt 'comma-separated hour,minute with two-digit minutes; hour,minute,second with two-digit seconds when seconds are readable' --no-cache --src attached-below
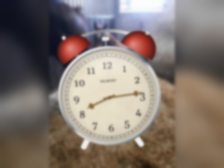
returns 8,14
